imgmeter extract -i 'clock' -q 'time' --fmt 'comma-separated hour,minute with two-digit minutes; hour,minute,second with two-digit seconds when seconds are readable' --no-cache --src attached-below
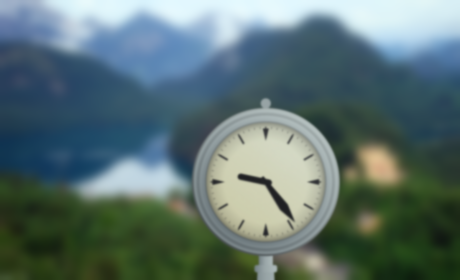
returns 9,24
